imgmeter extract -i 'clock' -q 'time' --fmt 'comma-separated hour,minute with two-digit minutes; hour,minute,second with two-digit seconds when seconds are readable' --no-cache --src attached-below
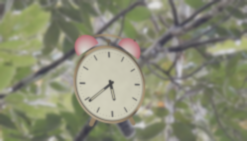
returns 5,39
